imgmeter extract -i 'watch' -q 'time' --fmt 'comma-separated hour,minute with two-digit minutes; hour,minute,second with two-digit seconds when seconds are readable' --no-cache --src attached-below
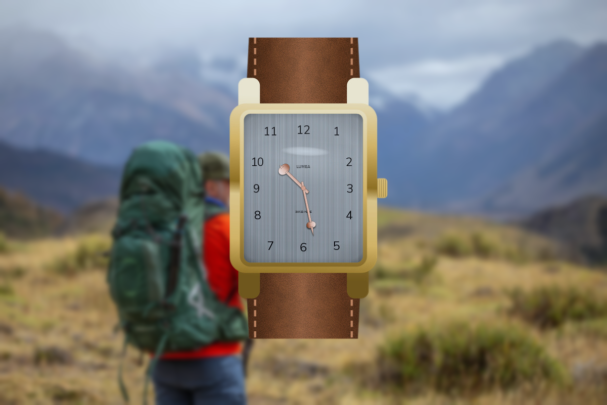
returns 10,28
